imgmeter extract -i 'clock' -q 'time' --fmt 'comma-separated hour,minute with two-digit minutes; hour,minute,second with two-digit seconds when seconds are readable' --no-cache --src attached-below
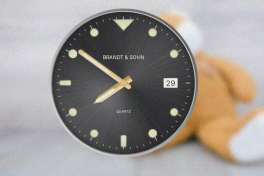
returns 7,51
